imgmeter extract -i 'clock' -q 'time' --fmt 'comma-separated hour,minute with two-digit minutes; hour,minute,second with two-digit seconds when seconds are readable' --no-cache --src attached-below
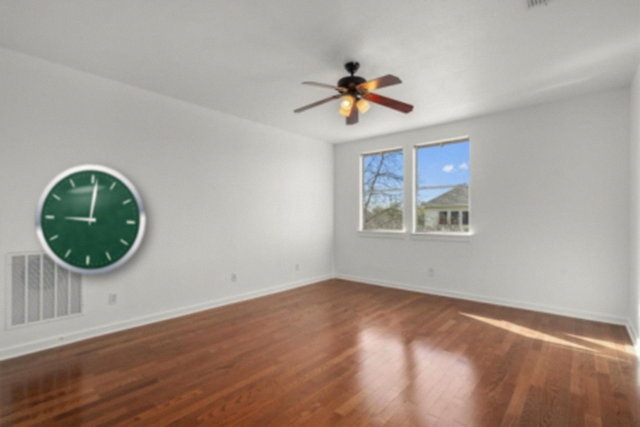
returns 9,01
